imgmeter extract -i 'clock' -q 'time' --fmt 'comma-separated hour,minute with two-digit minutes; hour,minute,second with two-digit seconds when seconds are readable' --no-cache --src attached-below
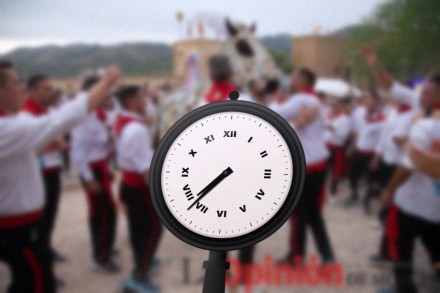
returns 7,37
